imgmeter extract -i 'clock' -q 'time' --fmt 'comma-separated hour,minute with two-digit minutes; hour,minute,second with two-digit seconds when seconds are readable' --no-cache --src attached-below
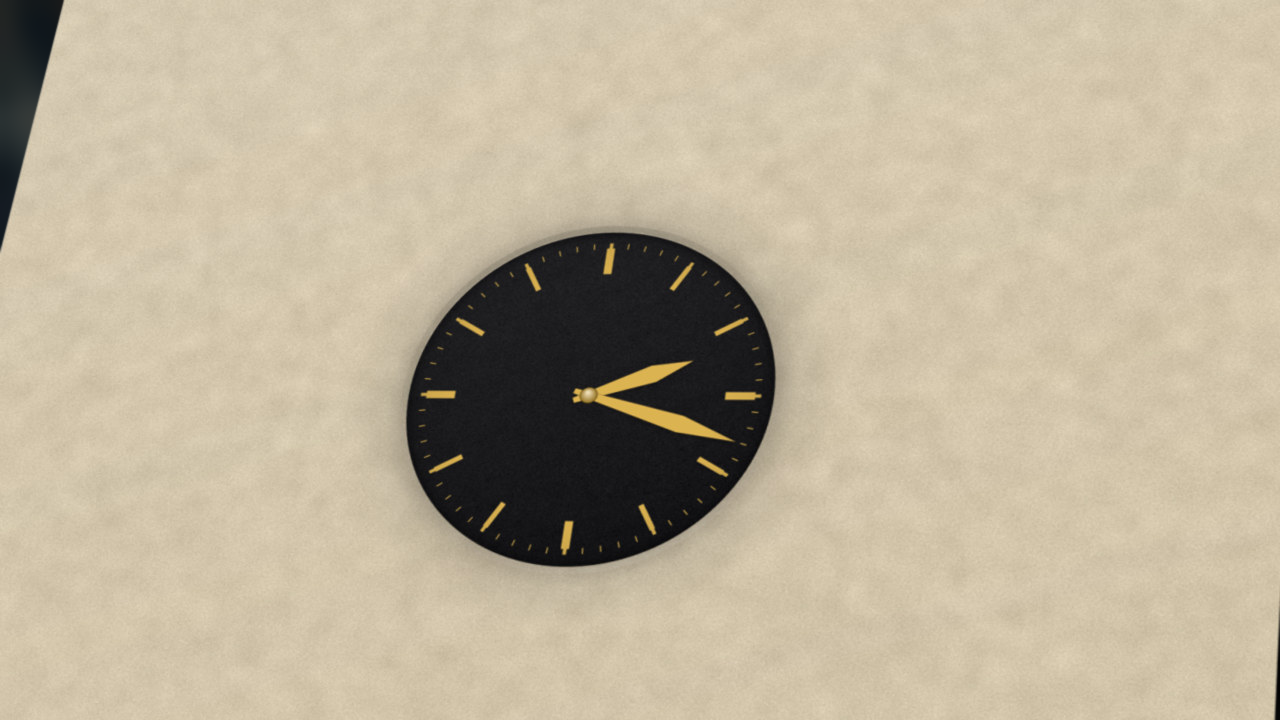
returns 2,18
